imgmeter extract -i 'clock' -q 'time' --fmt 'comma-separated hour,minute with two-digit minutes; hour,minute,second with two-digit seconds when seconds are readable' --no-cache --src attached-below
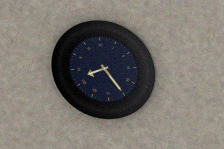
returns 8,25
